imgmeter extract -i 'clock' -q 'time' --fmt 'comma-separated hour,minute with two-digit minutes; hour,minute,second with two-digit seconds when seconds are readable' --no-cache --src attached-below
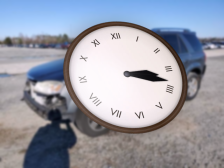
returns 3,18
